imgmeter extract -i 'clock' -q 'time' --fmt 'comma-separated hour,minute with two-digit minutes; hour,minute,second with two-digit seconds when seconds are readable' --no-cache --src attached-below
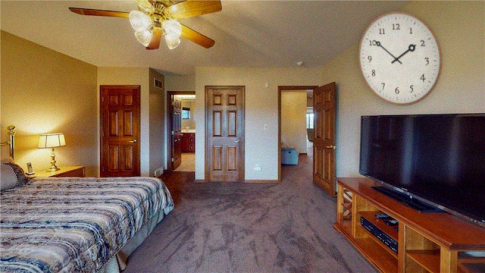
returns 1,51
